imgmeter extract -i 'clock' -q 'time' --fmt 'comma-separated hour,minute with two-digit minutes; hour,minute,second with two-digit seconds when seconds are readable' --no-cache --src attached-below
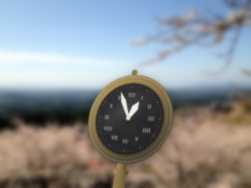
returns 12,56
